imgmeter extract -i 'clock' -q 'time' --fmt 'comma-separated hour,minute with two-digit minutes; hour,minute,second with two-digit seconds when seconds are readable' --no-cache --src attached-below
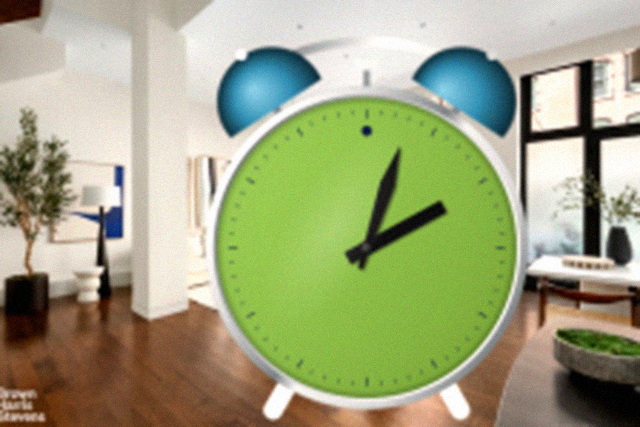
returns 2,03
